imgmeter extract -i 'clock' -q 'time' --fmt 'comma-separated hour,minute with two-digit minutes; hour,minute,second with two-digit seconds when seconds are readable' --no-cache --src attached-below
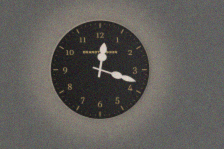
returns 12,18
